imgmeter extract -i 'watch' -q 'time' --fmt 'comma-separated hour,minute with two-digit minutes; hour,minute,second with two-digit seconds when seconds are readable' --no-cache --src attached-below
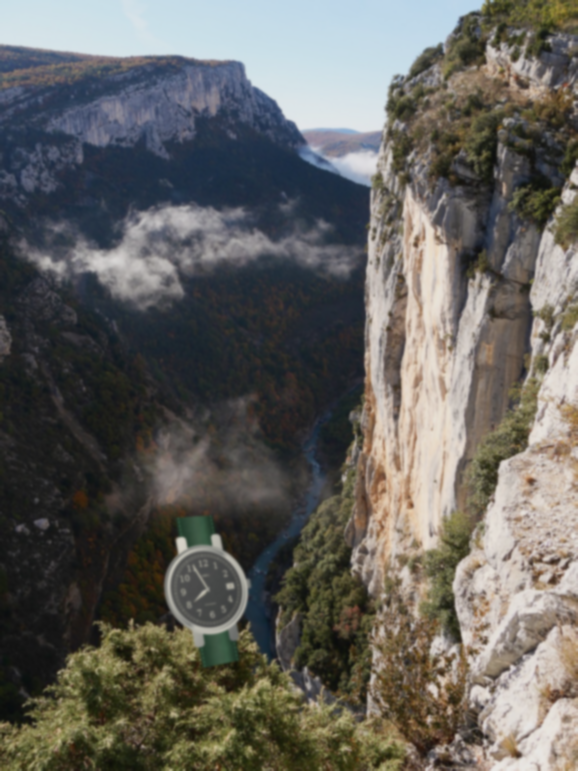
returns 7,56
